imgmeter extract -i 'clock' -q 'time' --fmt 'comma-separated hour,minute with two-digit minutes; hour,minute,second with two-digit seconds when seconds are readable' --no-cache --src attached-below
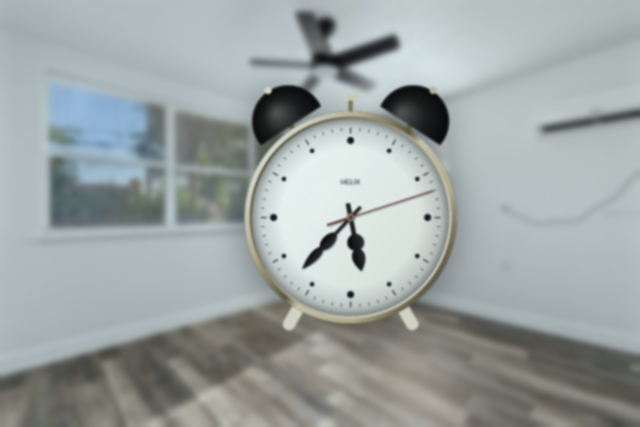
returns 5,37,12
